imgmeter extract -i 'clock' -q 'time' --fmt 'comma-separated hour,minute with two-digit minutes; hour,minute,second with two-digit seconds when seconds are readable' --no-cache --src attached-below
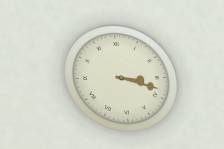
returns 3,18
